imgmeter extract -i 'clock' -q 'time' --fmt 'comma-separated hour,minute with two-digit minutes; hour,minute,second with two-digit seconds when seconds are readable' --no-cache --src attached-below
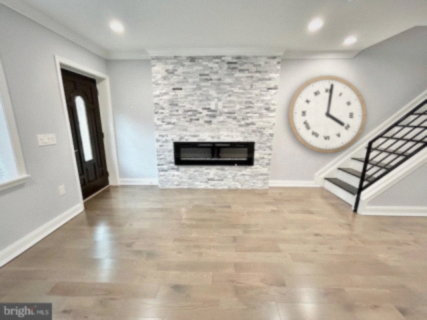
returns 4,01
